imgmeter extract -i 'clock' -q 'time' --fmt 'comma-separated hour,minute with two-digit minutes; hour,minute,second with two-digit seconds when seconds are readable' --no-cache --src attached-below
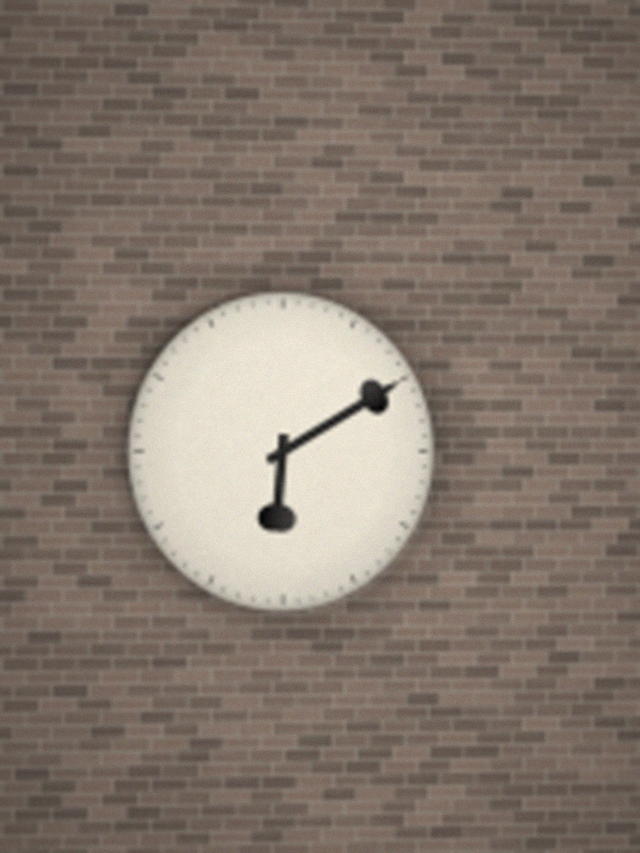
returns 6,10
